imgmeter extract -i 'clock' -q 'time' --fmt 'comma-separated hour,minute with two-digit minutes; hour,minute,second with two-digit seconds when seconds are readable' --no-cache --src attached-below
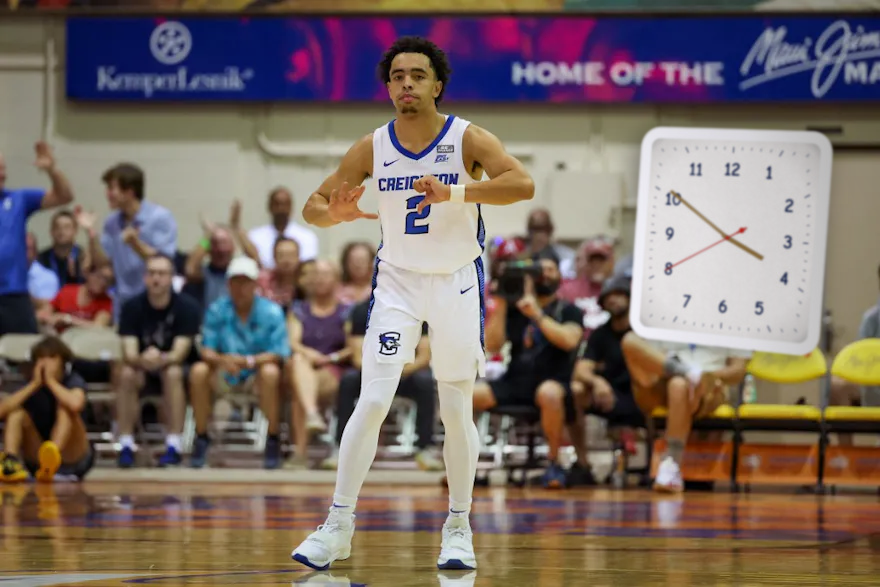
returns 3,50,40
